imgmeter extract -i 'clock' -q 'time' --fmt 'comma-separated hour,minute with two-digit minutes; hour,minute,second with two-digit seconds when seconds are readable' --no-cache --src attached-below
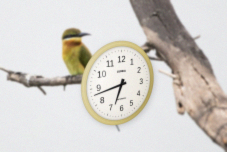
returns 6,43
